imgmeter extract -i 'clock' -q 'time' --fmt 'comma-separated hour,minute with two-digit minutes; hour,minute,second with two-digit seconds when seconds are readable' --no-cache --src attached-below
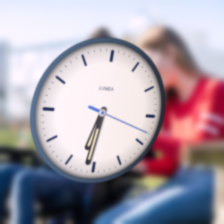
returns 6,31,18
